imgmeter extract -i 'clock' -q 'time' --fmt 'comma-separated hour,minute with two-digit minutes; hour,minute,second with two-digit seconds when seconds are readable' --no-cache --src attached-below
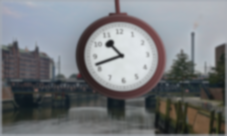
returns 10,42
